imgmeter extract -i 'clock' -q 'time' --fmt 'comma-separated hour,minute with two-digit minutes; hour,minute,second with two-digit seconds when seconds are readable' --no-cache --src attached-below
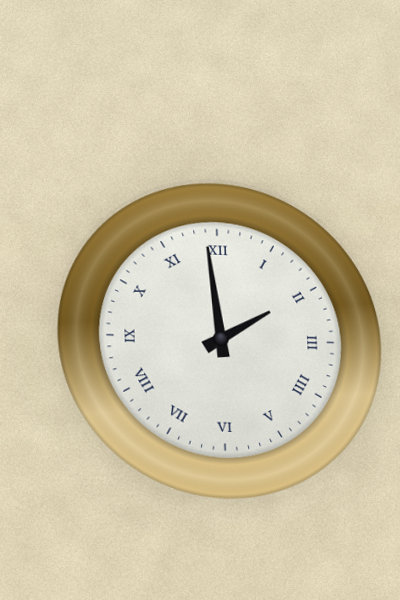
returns 1,59
